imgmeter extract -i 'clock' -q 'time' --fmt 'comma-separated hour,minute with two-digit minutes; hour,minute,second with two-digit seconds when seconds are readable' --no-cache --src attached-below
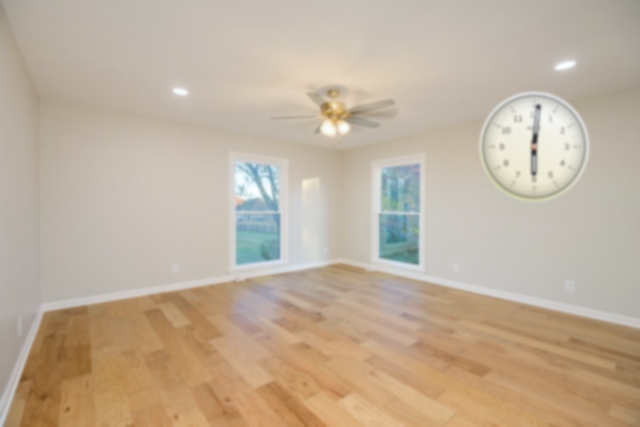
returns 6,01
